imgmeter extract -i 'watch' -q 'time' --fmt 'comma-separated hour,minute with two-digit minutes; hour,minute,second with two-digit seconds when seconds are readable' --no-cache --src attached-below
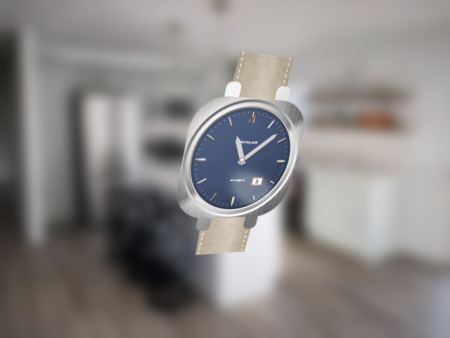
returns 11,08
